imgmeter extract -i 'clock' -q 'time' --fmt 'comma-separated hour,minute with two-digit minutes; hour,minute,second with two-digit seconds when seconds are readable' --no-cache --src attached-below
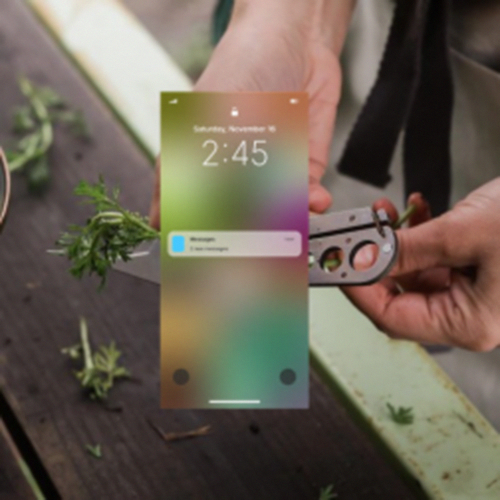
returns 2,45
